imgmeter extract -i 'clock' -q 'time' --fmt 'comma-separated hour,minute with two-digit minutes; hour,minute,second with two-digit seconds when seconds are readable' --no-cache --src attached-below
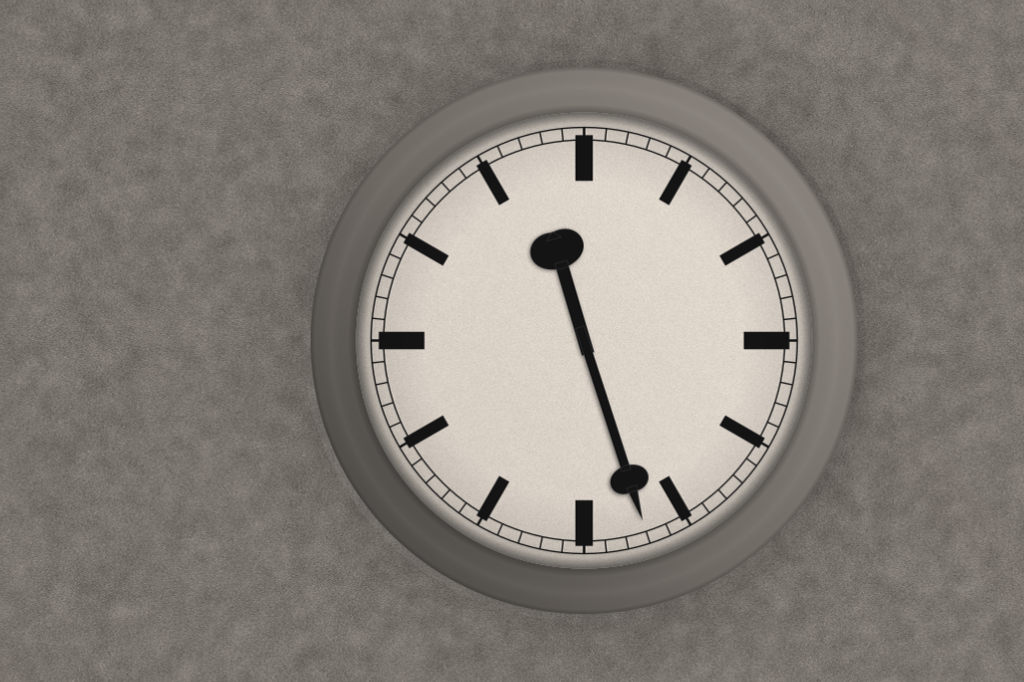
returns 11,27
